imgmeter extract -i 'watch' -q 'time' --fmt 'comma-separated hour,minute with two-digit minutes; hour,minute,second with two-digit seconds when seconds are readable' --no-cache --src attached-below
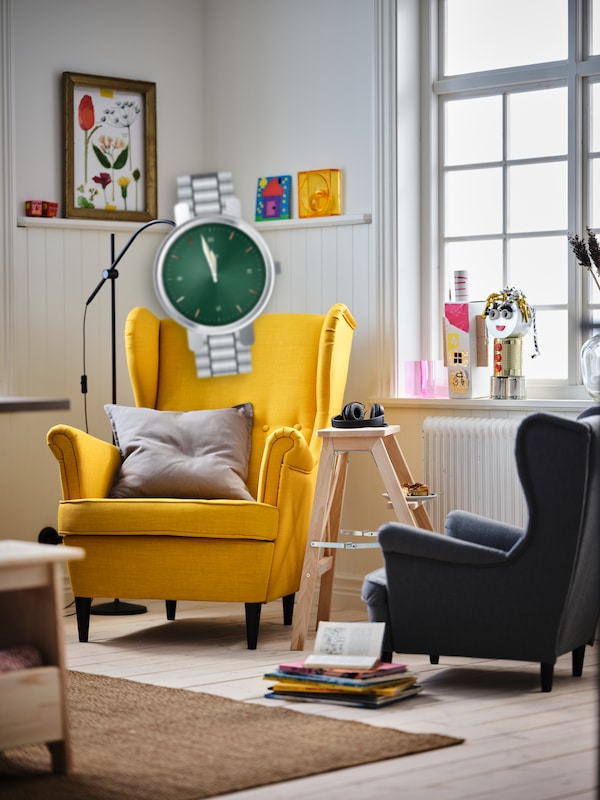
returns 11,58
